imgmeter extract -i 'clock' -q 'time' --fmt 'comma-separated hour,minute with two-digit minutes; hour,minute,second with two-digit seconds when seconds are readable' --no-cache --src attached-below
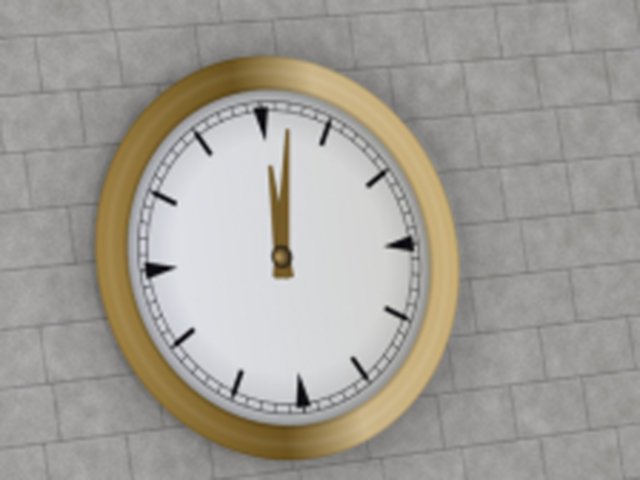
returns 12,02
